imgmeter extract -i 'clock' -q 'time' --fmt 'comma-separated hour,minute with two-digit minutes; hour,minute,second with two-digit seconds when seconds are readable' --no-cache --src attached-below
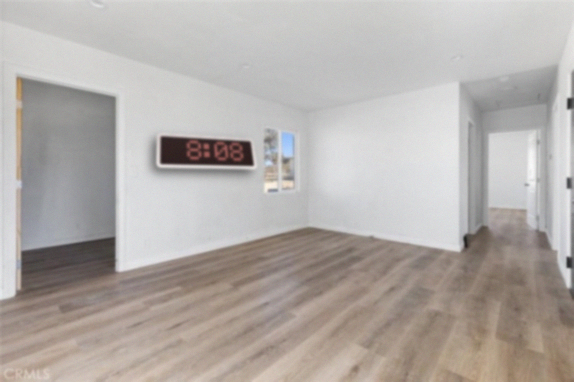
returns 8,08
